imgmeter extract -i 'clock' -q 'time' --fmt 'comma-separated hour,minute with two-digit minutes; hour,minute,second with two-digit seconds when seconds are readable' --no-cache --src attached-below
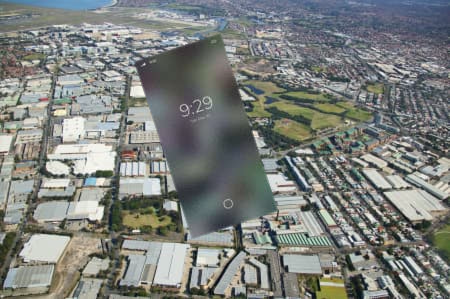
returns 9,29
